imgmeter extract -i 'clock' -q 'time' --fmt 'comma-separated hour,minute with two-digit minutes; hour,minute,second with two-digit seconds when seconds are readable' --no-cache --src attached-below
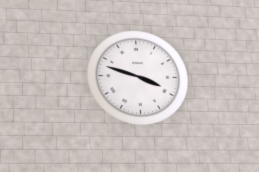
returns 3,48
